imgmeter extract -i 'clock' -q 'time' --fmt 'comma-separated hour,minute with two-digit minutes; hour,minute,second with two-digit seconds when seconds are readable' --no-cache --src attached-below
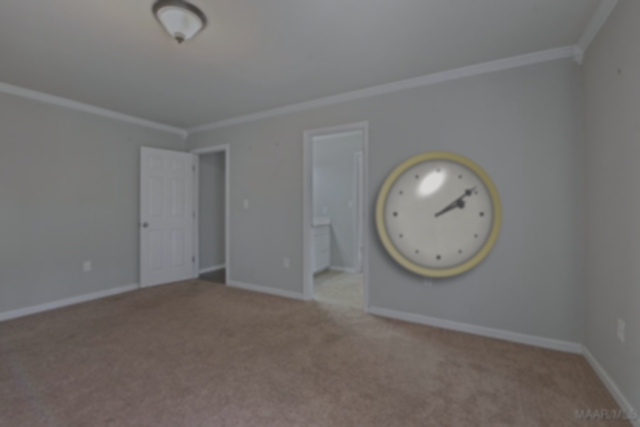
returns 2,09
